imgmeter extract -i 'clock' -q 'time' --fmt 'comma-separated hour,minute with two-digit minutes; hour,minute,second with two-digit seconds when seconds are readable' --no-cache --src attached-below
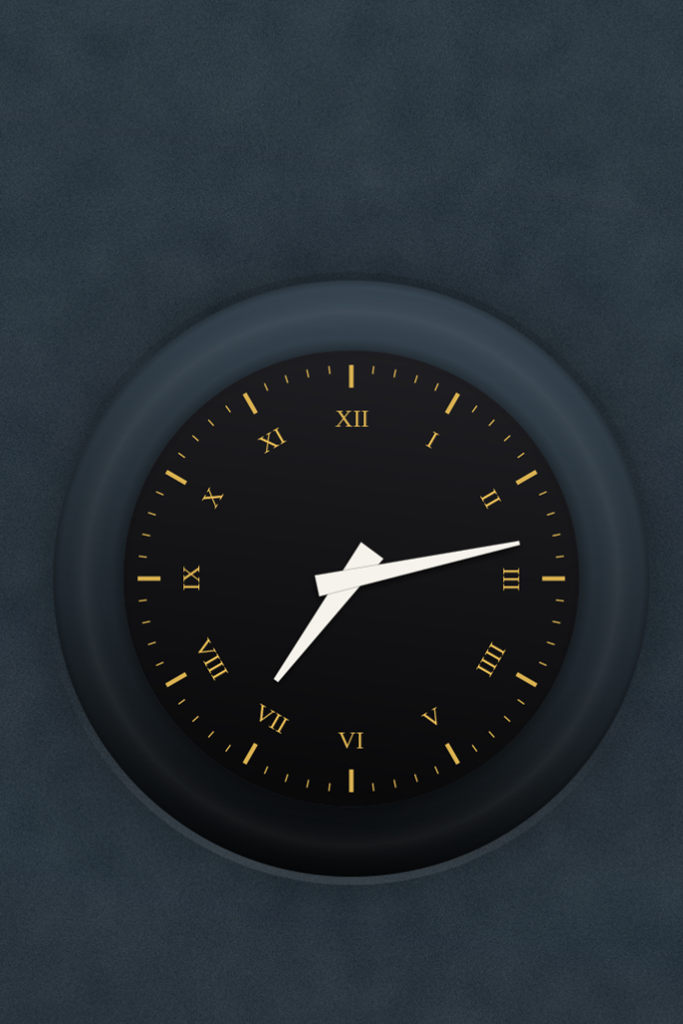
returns 7,13
